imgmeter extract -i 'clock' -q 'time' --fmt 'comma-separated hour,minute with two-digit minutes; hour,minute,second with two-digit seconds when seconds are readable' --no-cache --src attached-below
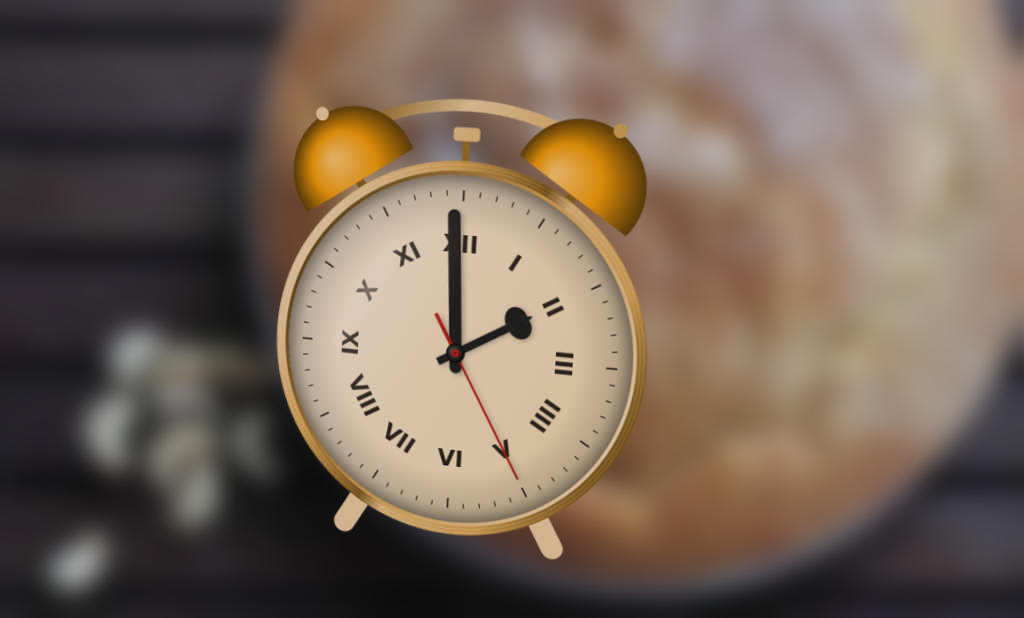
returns 1,59,25
